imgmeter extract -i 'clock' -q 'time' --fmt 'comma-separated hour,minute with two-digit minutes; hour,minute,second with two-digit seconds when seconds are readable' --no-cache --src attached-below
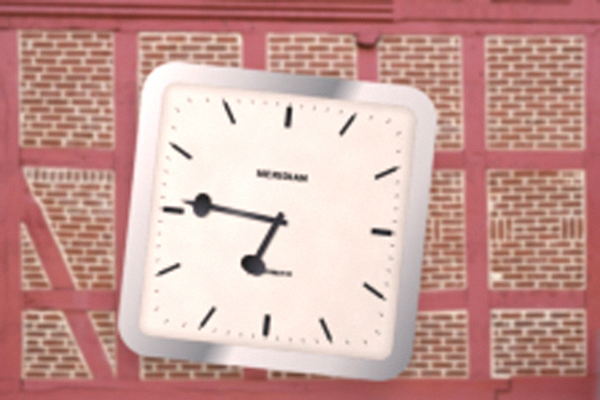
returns 6,46
